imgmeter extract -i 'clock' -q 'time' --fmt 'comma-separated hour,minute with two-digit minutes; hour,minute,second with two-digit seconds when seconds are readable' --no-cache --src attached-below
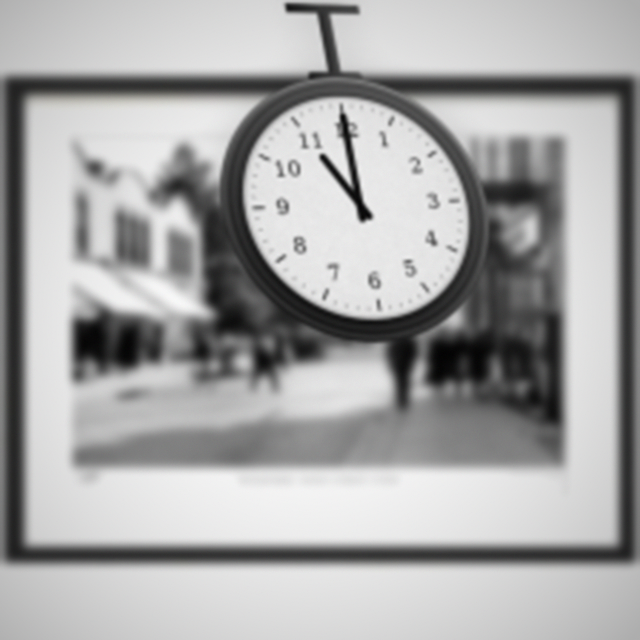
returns 11,00
